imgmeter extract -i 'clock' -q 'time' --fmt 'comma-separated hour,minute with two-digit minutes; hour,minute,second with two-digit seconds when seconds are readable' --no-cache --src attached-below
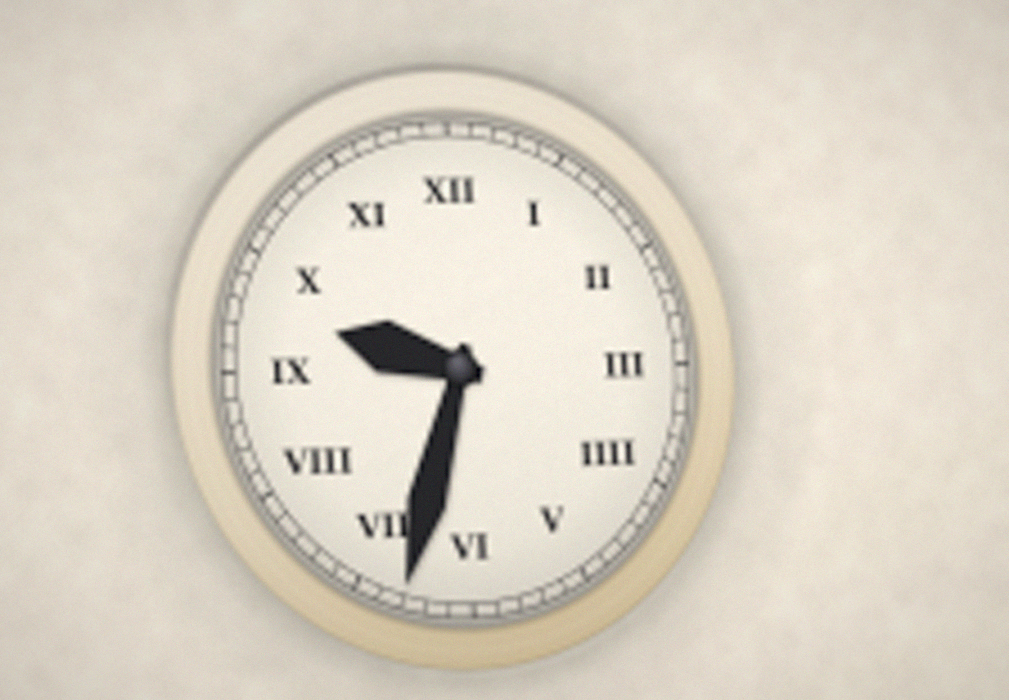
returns 9,33
